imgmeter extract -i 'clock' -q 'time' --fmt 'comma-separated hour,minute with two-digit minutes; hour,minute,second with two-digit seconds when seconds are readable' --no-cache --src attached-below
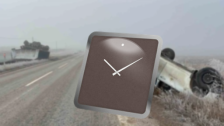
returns 10,09
